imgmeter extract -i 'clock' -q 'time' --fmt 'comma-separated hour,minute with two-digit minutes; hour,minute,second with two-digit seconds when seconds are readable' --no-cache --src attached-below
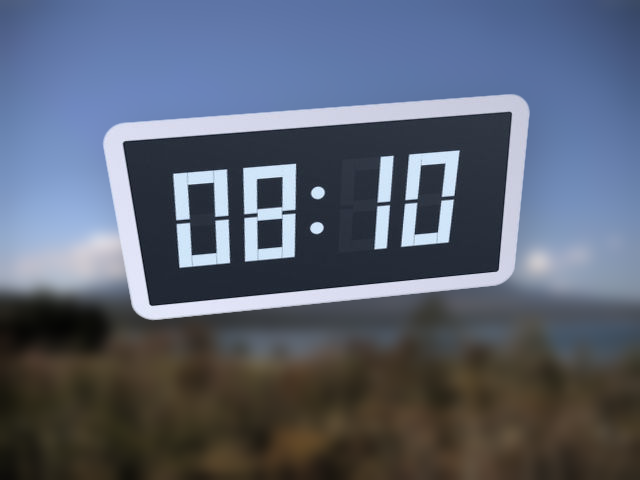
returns 8,10
